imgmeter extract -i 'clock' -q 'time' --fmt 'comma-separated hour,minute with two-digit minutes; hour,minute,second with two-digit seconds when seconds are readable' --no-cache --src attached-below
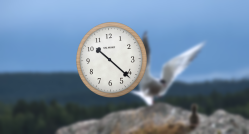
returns 10,22
